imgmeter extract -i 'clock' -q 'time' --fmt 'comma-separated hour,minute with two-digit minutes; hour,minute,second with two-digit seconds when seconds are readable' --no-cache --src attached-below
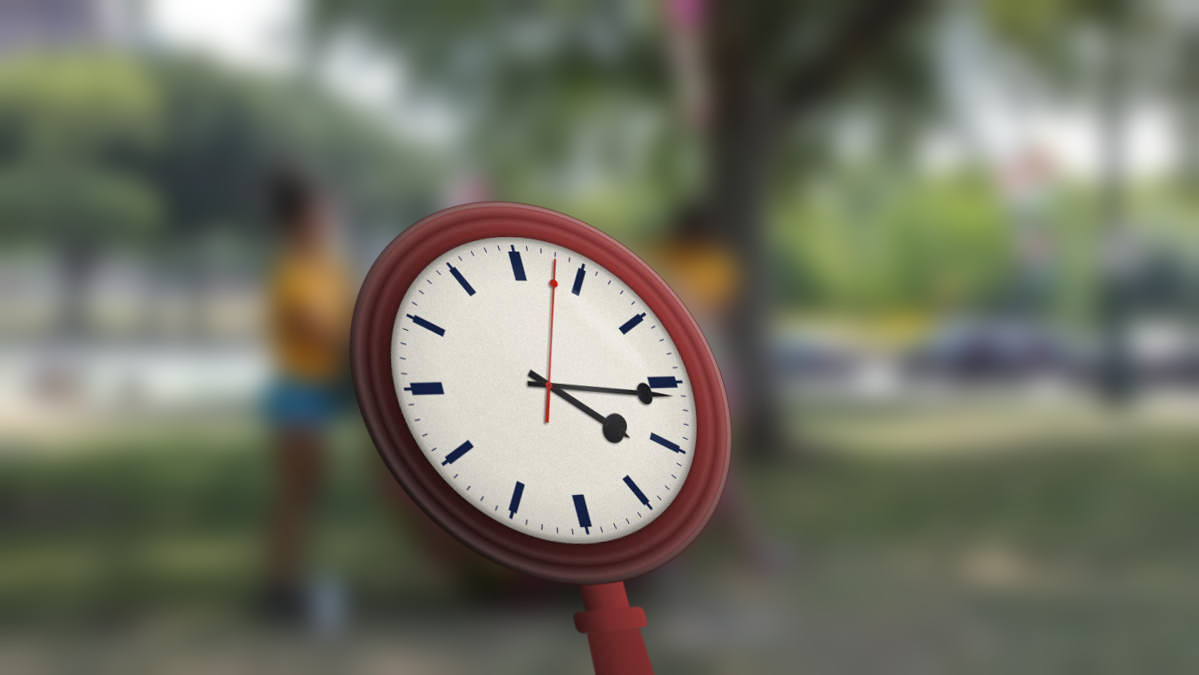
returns 4,16,03
